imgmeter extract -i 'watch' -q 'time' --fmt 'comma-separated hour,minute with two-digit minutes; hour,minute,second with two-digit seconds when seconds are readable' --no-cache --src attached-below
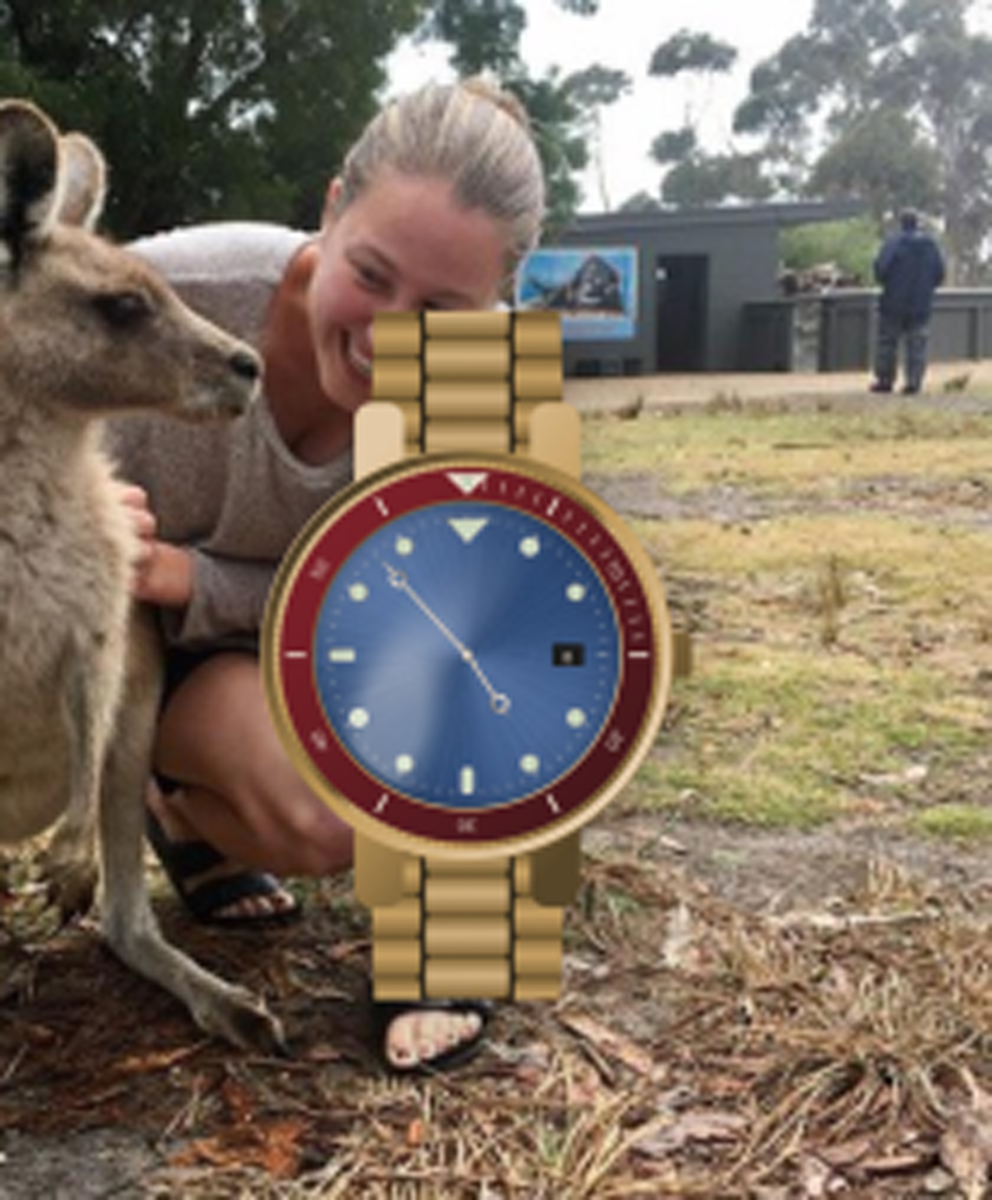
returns 4,53
